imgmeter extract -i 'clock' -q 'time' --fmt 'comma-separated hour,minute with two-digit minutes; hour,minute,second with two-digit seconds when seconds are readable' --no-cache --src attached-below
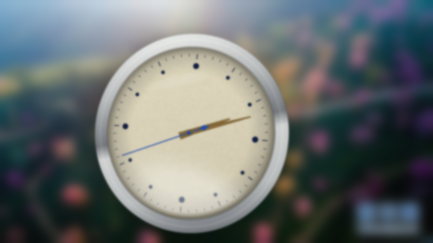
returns 2,11,41
